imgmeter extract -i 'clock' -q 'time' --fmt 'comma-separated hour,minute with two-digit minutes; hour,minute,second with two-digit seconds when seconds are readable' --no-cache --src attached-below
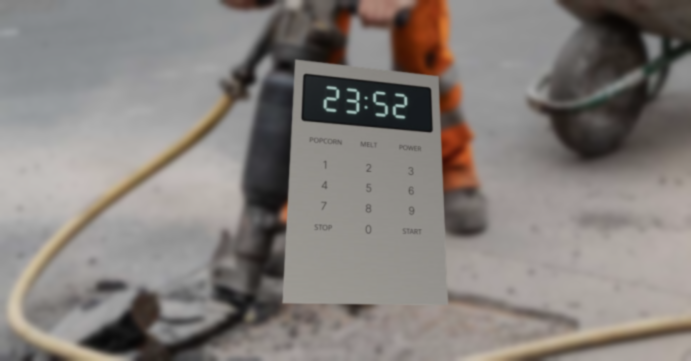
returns 23,52
